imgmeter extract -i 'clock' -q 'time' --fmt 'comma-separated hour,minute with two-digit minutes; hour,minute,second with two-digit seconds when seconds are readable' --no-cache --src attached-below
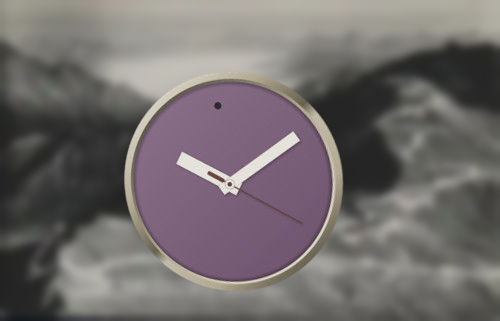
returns 10,10,21
